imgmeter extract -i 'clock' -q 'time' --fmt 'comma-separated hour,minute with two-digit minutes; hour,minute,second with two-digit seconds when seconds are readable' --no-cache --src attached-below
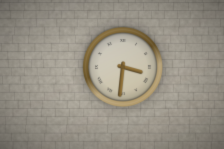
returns 3,31
